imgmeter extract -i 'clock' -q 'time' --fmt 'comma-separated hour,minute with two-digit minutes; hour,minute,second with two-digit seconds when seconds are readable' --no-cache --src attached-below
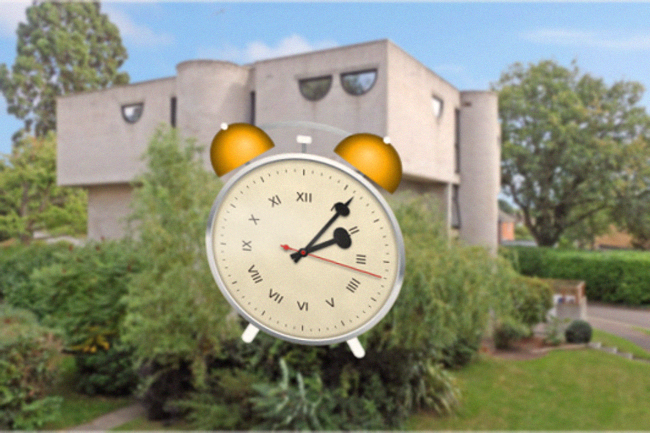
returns 2,06,17
